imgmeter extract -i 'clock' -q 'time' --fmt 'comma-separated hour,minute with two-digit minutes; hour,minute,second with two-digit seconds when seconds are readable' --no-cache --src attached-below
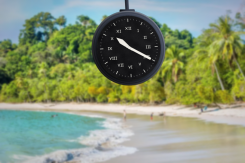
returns 10,20
